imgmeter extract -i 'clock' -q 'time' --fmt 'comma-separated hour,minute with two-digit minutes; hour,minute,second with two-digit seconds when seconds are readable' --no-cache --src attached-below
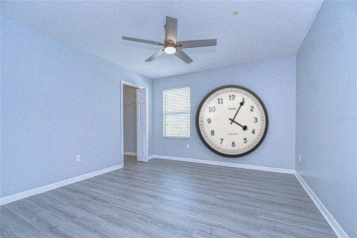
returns 4,05
